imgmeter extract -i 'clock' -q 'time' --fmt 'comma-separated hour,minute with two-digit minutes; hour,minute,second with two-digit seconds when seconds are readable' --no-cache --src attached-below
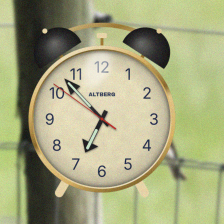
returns 6,52,51
